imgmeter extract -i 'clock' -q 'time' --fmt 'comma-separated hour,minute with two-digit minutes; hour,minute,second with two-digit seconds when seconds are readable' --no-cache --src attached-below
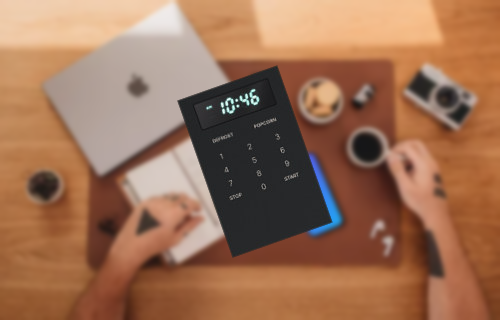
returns 10,46
